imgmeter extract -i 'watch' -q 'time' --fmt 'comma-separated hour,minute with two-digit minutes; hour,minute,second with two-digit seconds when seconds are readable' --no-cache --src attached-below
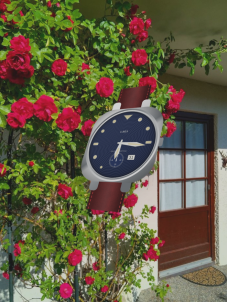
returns 6,16
